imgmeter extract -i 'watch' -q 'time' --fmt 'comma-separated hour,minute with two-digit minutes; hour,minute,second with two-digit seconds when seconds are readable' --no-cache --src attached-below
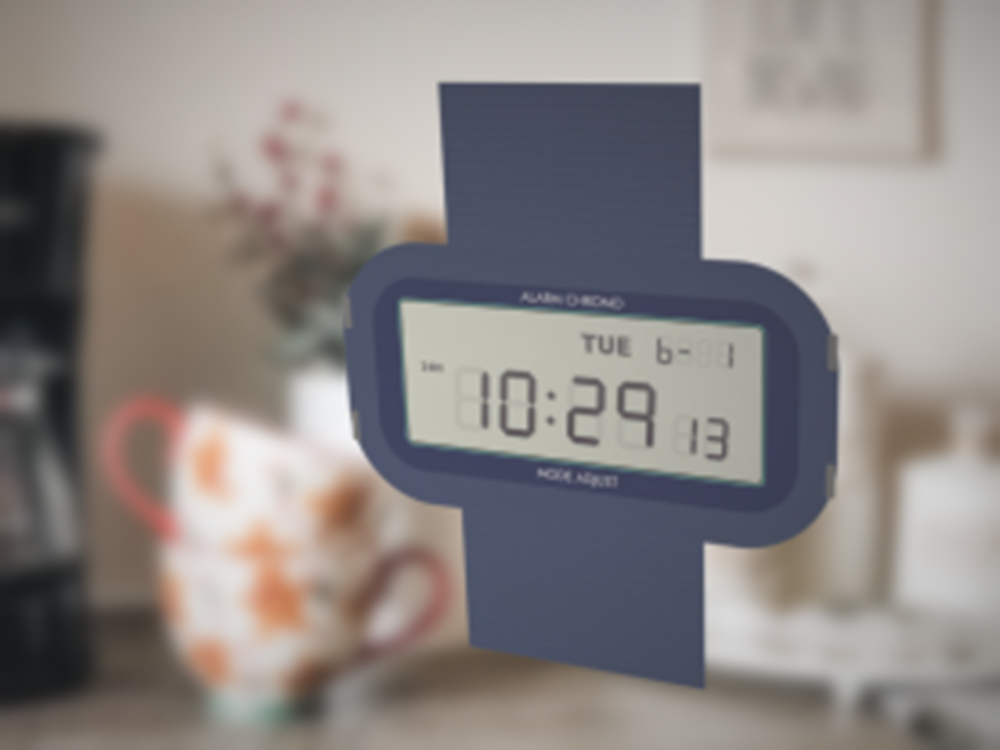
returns 10,29,13
